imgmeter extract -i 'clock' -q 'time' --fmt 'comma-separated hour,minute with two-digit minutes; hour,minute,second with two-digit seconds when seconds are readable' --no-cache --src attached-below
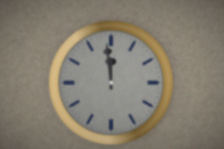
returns 11,59
